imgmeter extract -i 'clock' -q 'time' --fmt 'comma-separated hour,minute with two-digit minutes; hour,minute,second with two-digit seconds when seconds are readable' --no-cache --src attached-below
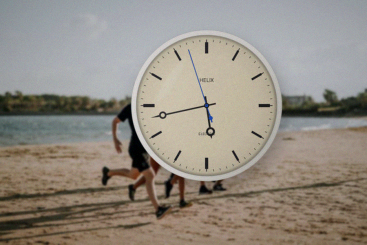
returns 5,42,57
